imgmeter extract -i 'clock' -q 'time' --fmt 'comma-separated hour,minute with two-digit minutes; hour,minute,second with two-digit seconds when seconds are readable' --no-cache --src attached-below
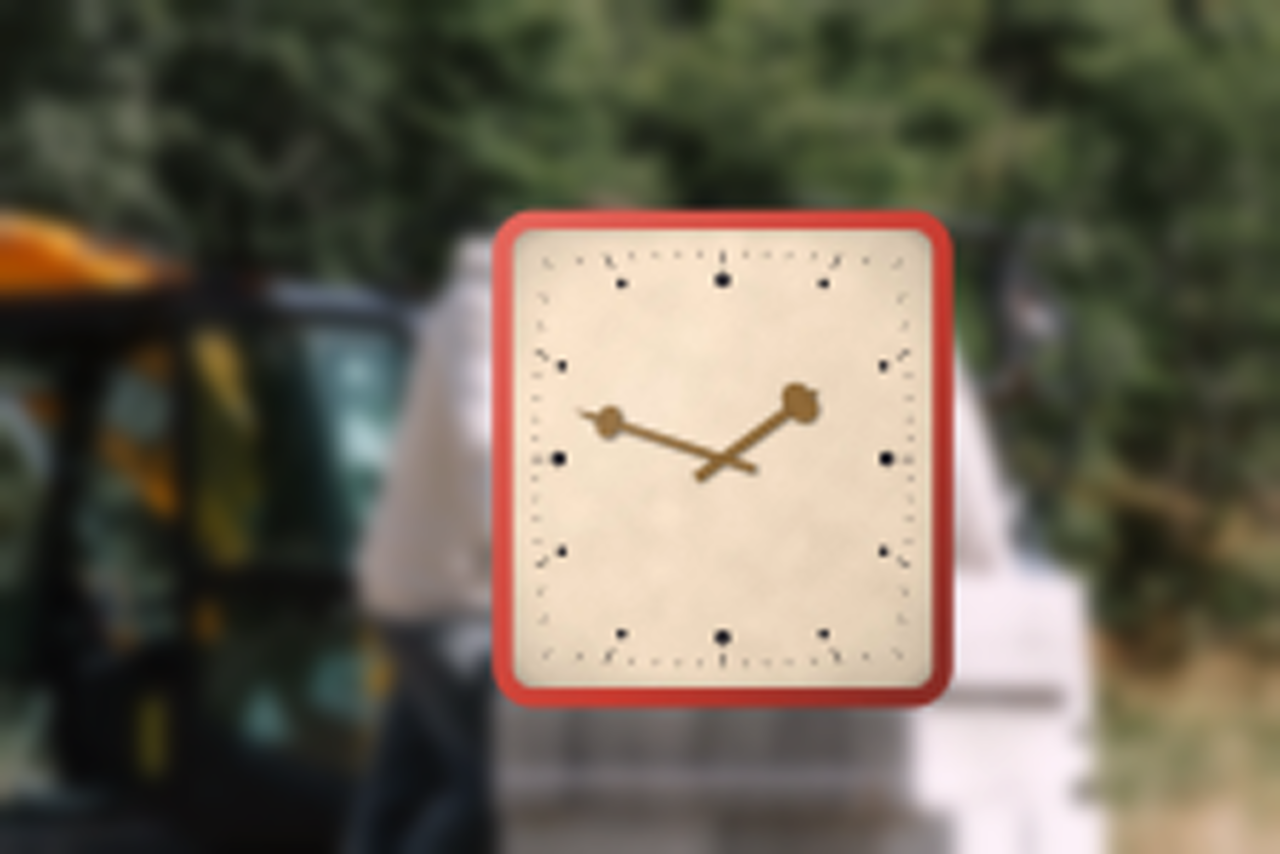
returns 1,48
